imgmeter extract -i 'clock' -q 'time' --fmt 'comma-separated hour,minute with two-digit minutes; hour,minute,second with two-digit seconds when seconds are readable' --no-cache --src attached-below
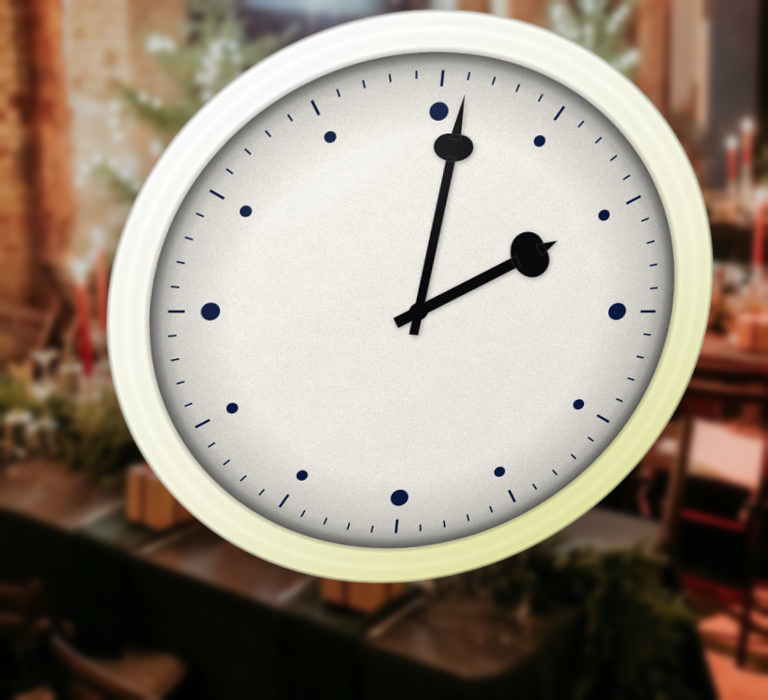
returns 2,01
